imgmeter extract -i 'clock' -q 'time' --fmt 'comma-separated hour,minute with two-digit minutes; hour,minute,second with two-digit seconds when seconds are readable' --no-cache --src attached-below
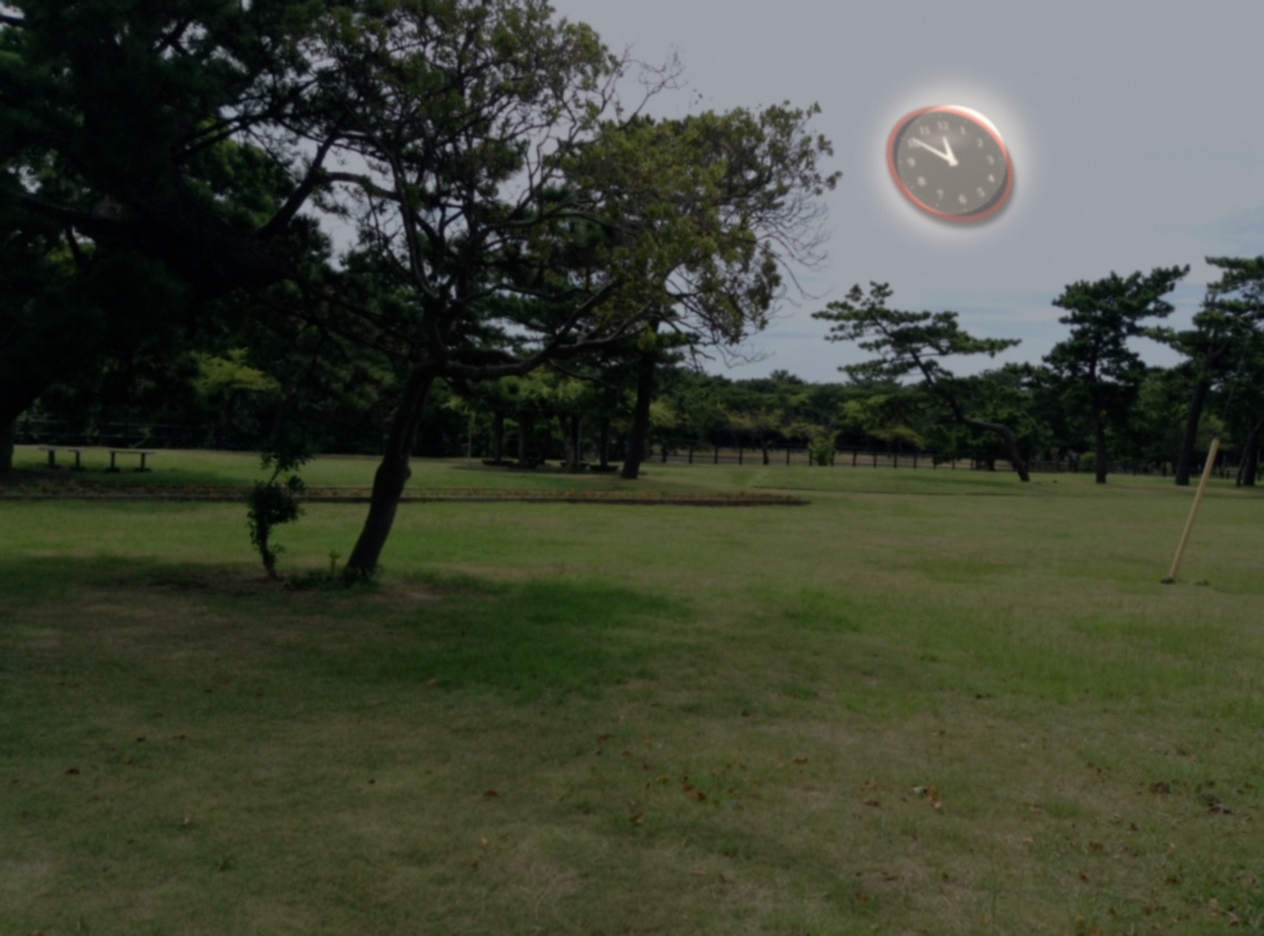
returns 11,51
